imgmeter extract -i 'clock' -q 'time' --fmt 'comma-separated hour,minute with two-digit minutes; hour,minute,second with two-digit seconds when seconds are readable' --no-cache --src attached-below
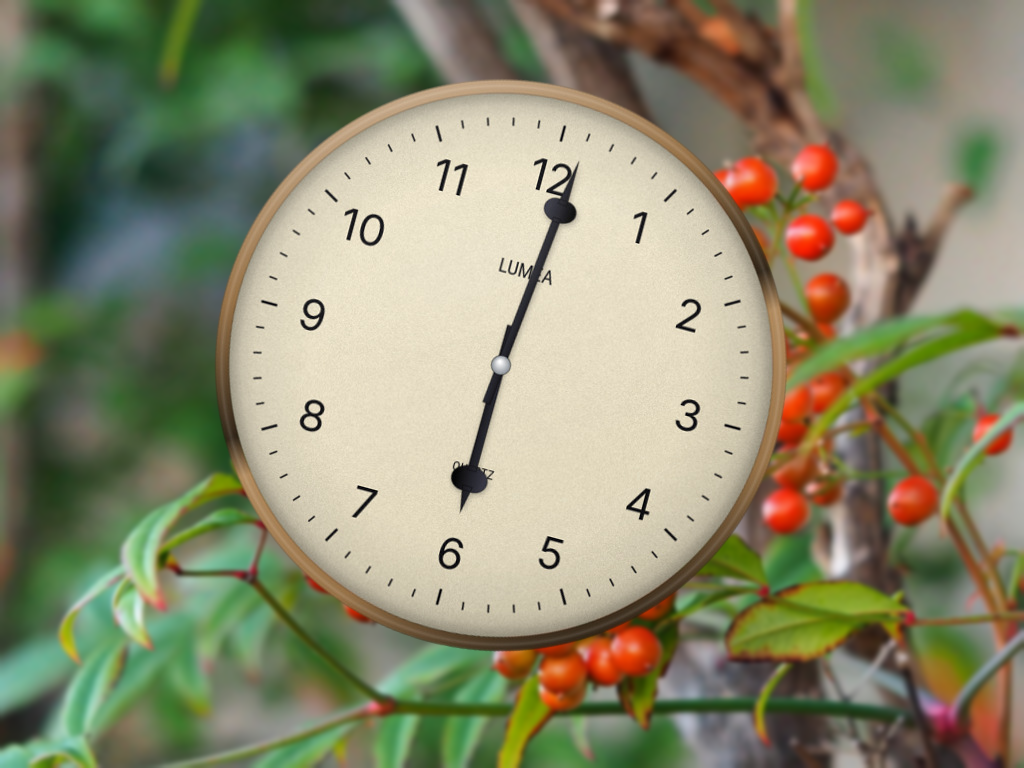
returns 6,01
